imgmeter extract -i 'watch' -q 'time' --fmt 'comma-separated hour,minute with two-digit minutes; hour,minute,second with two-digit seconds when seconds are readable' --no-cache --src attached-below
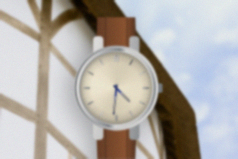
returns 4,31
